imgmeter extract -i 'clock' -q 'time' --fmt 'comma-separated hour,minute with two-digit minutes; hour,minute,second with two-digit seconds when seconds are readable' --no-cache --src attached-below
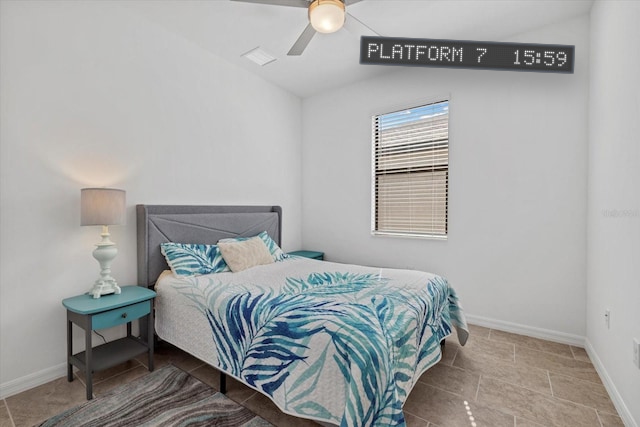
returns 15,59
